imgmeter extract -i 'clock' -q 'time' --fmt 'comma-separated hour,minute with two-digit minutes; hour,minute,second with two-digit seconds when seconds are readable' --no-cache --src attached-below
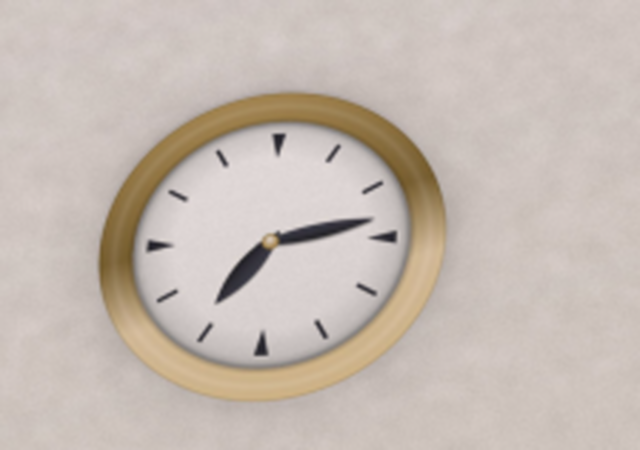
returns 7,13
